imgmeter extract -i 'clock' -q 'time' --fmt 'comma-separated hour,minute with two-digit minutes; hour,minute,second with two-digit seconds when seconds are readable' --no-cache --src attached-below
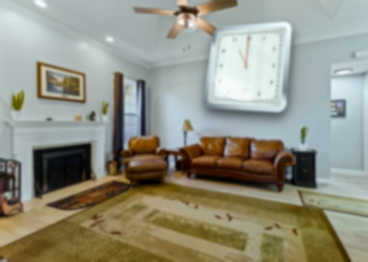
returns 11,00
